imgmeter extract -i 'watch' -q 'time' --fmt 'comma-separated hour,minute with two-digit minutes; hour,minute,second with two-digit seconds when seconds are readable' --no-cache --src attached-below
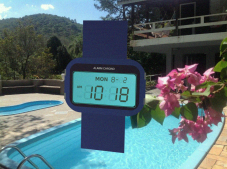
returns 10,18
